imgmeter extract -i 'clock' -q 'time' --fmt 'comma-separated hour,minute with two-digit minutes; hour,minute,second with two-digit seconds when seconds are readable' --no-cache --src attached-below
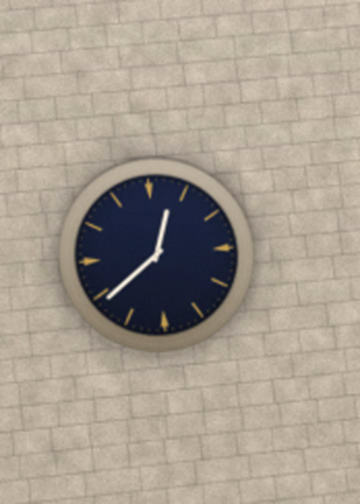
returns 12,39
